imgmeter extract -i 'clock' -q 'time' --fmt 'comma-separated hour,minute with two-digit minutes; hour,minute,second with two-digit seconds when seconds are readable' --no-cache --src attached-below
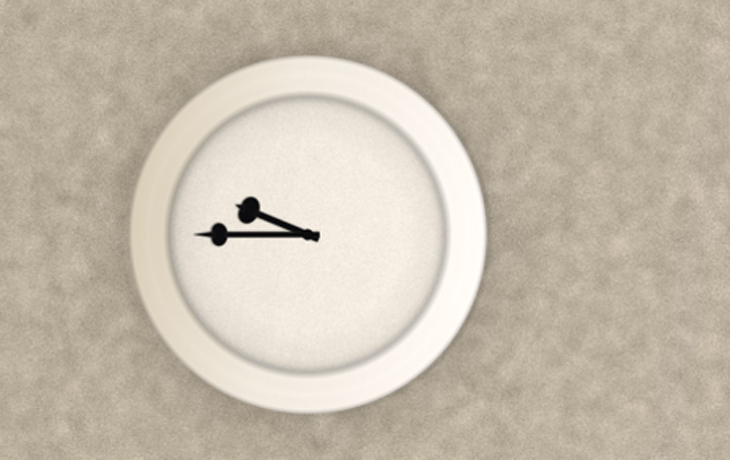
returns 9,45
